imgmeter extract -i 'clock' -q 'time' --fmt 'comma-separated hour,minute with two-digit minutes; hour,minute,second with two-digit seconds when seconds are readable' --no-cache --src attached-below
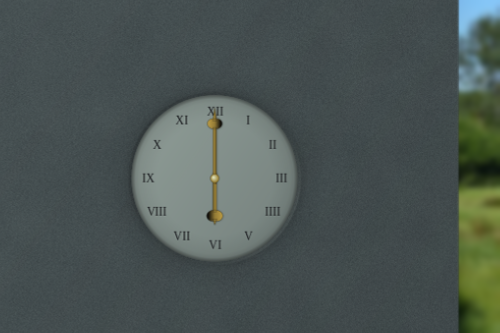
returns 6,00
